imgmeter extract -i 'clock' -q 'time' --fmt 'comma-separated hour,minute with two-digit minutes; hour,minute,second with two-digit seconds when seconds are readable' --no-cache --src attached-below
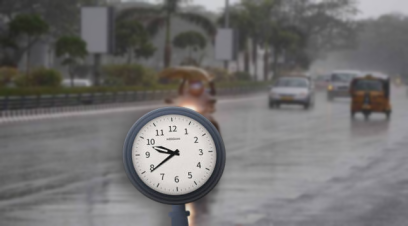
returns 9,39
